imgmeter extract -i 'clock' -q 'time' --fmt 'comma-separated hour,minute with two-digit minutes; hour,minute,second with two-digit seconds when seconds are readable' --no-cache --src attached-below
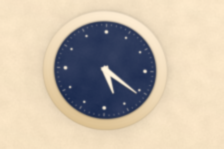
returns 5,21
